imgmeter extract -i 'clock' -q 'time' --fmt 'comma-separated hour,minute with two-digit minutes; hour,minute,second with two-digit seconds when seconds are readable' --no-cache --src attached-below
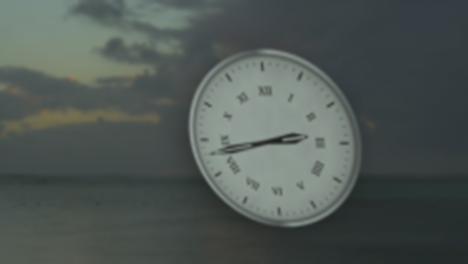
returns 2,43
